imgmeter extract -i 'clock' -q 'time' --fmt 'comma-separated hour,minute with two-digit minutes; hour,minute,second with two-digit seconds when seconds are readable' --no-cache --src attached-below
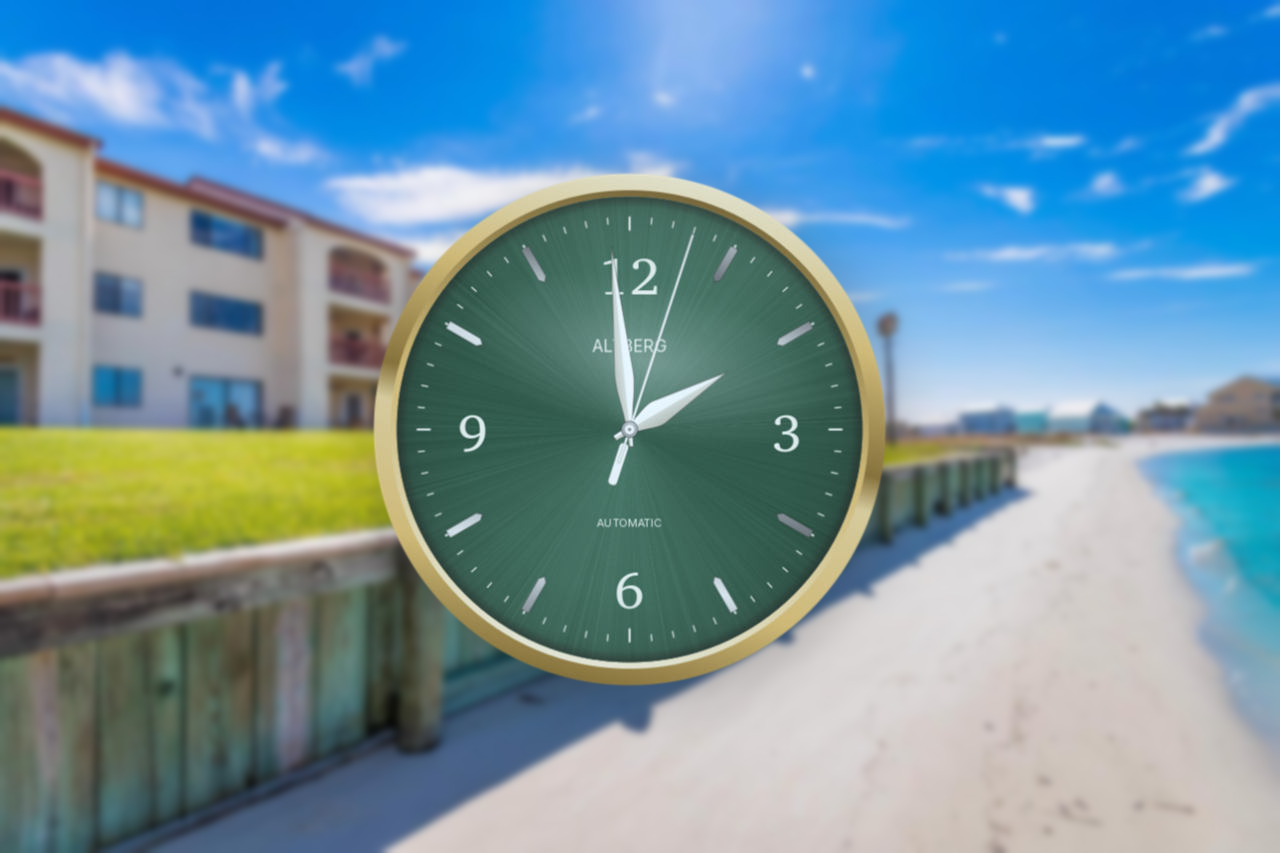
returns 1,59,03
